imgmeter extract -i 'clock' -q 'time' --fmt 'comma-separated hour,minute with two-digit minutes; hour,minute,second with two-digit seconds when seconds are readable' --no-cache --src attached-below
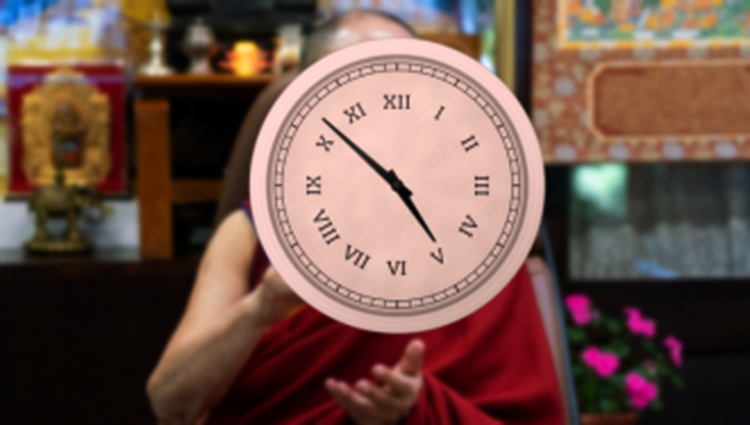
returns 4,52
